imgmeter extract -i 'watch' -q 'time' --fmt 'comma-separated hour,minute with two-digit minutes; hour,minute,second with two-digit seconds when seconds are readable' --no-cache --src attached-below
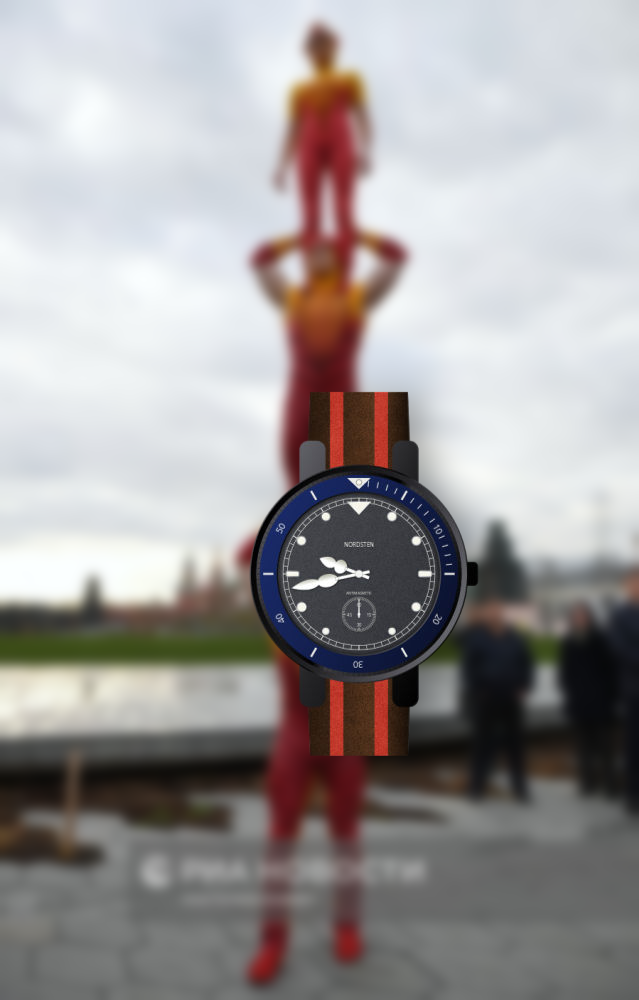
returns 9,43
